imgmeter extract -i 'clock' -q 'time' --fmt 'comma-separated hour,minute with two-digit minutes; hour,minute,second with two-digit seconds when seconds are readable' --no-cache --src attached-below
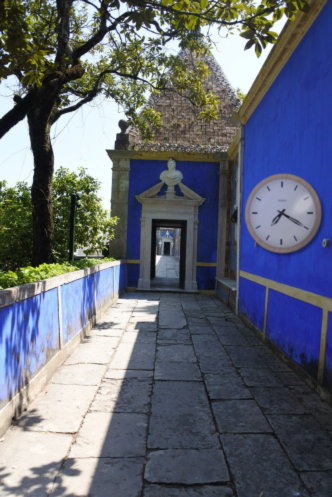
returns 7,20
